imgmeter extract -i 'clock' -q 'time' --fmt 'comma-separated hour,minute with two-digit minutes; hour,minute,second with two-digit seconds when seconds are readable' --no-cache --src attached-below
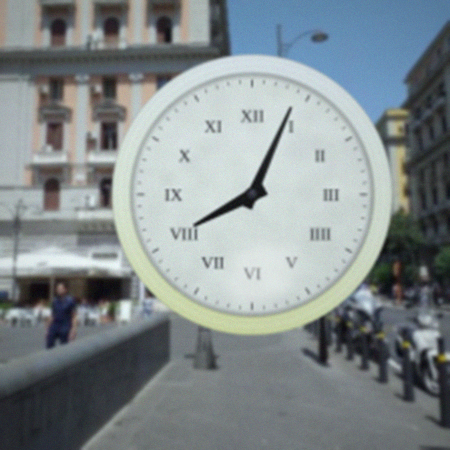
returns 8,04
